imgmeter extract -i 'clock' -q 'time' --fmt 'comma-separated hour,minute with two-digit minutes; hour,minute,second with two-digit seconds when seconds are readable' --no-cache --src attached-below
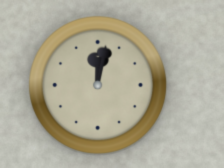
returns 12,02
